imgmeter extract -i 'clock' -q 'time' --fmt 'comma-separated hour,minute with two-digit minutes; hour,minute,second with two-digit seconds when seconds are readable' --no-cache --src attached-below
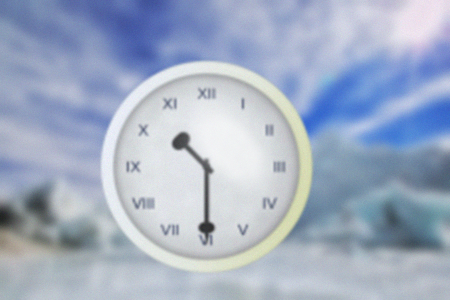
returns 10,30
